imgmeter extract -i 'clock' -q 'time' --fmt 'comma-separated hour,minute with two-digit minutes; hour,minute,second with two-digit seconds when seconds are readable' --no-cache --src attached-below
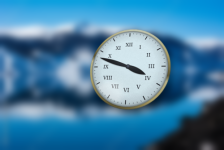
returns 3,48
